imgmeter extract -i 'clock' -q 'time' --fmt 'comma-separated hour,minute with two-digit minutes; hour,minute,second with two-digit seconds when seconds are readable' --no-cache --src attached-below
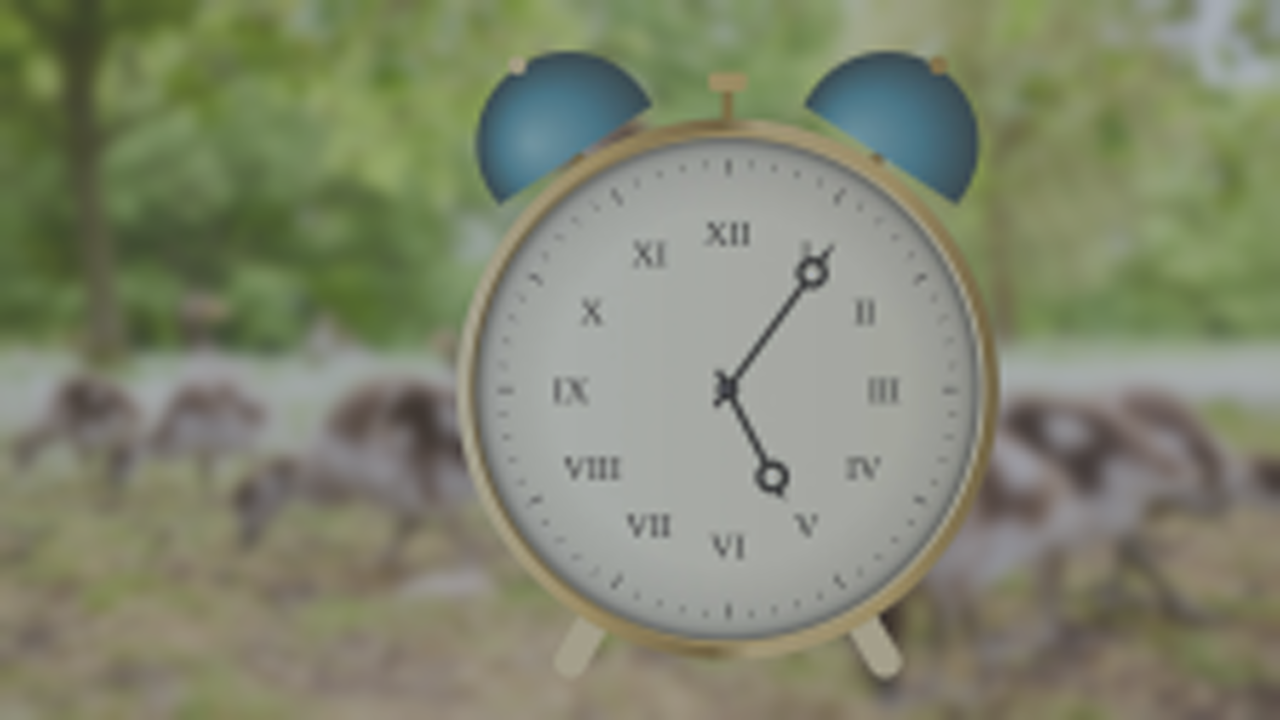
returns 5,06
